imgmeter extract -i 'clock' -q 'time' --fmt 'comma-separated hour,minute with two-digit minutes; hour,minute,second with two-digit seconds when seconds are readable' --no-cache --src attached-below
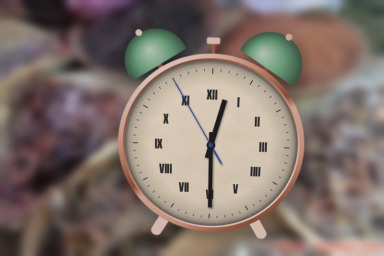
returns 12,29,55
